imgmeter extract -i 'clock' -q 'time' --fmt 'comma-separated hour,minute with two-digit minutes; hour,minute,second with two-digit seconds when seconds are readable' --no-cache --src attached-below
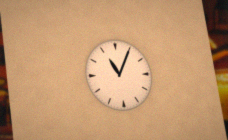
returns 11,05
